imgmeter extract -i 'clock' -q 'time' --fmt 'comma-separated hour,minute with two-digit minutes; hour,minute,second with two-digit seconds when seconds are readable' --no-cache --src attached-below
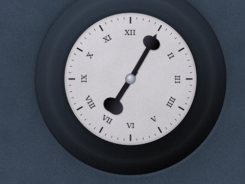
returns 7,05
